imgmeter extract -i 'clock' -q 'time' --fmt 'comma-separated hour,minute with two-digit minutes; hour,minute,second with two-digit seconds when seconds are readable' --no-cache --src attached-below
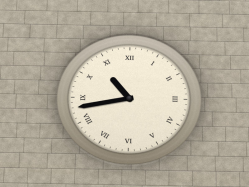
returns 10,43
